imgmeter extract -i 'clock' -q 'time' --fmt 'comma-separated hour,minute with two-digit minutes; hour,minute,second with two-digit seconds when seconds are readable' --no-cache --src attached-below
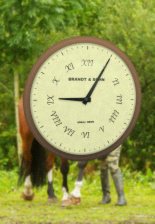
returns 9,05
